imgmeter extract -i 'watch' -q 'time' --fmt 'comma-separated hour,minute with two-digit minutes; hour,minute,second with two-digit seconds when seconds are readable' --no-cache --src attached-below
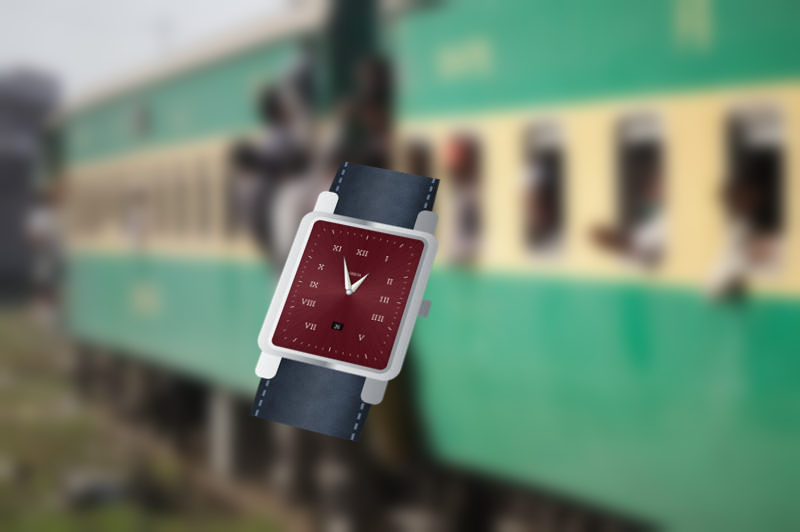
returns 12,56
